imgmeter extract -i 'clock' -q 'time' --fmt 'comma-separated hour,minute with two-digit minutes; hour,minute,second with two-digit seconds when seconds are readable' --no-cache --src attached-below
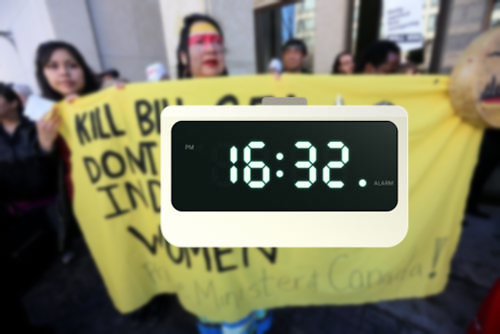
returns 16,32
